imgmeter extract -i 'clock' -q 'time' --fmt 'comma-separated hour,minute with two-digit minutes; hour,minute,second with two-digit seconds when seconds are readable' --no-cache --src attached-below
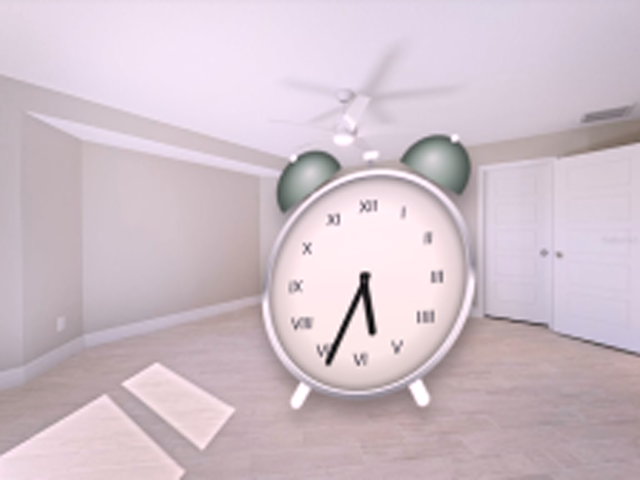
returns 5,34
